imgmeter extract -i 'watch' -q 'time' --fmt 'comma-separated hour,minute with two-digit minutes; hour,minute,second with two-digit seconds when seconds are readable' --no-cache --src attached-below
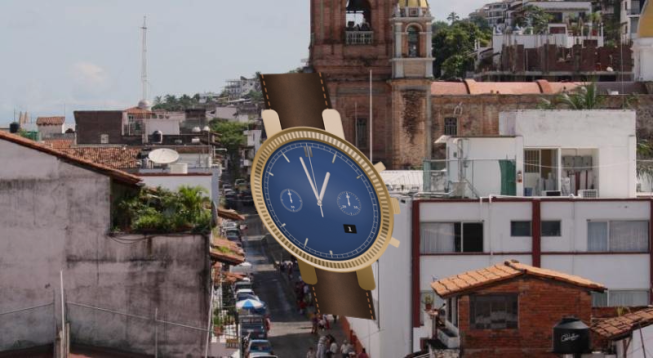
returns 12,58
